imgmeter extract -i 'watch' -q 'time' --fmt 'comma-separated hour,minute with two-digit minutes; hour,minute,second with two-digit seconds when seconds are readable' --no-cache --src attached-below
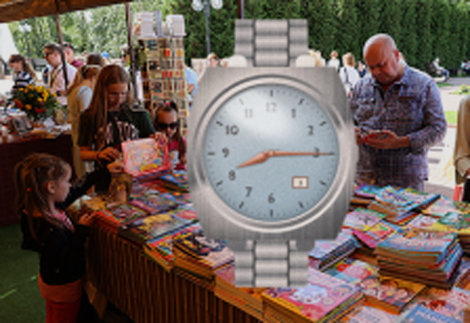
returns 8,15
